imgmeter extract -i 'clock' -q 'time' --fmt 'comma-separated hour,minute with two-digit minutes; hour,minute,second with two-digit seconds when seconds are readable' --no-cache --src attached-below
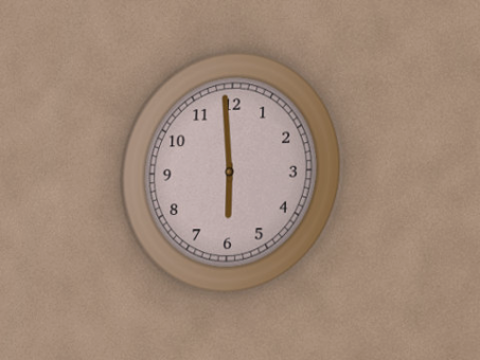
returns 5,59
